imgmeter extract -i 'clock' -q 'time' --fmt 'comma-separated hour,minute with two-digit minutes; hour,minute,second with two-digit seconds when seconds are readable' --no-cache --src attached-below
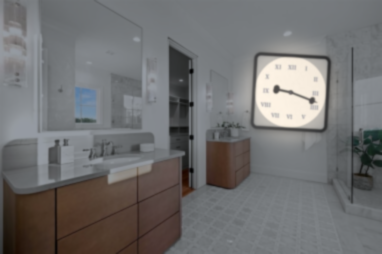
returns 9,18
